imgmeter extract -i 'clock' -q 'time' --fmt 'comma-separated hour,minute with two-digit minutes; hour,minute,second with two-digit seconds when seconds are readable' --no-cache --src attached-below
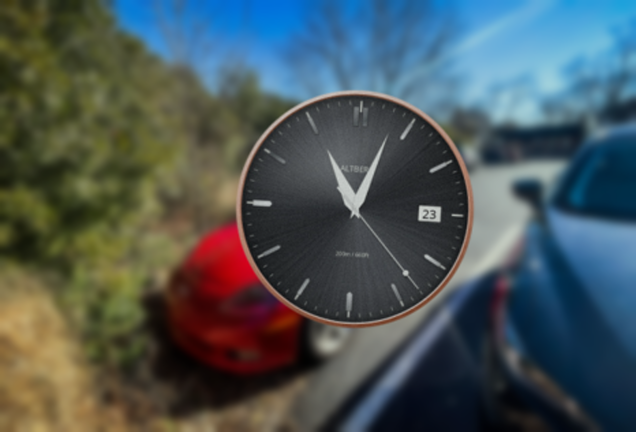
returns 11,03,23
